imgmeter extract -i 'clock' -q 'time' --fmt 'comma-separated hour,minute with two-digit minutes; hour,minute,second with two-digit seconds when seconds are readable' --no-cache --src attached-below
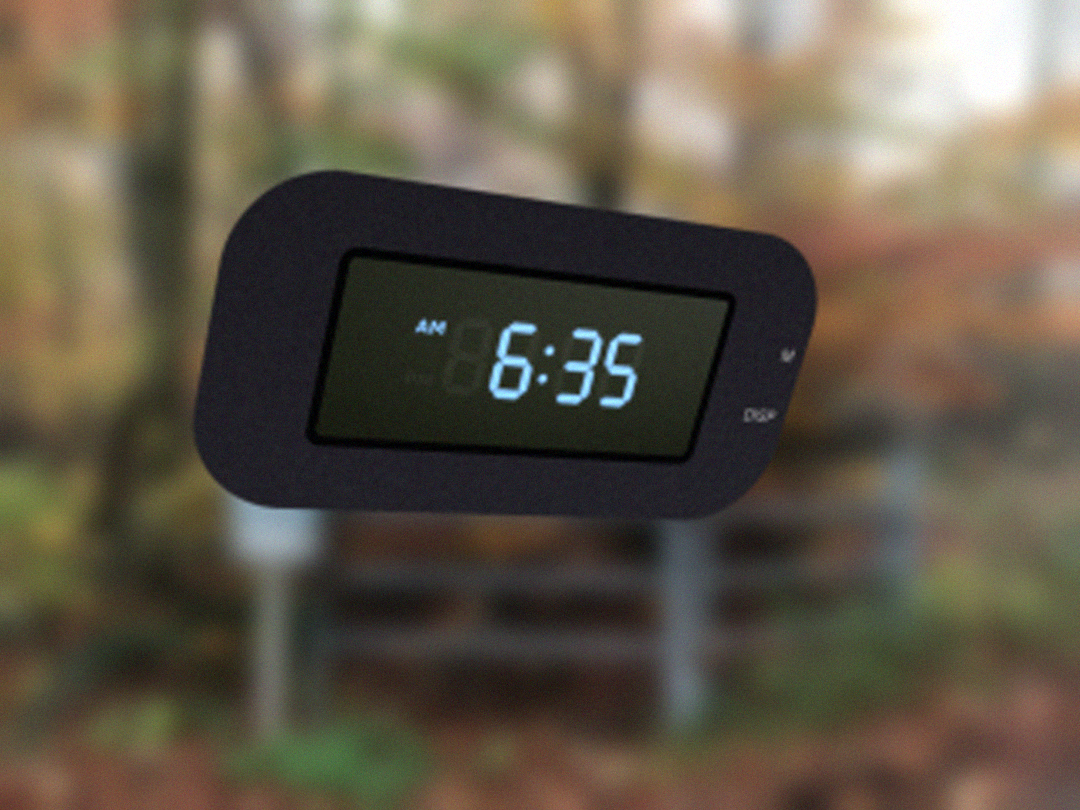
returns 6,35
